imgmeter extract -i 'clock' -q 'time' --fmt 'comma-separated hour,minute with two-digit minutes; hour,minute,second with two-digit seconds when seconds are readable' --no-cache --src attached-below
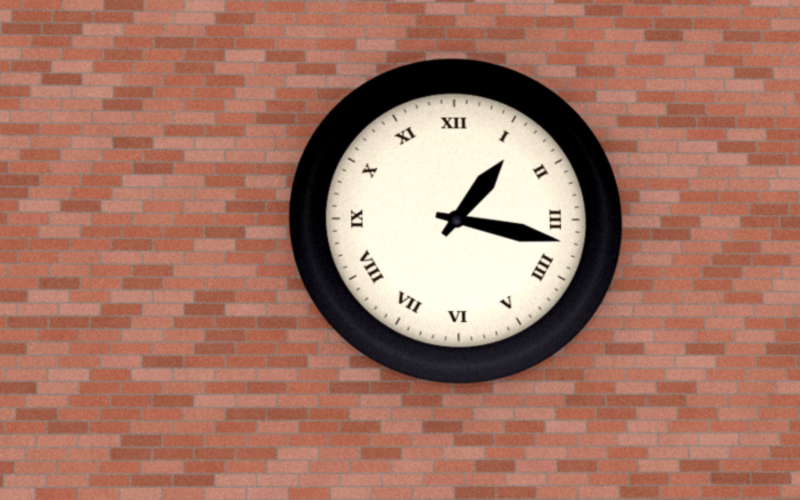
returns 1,17
